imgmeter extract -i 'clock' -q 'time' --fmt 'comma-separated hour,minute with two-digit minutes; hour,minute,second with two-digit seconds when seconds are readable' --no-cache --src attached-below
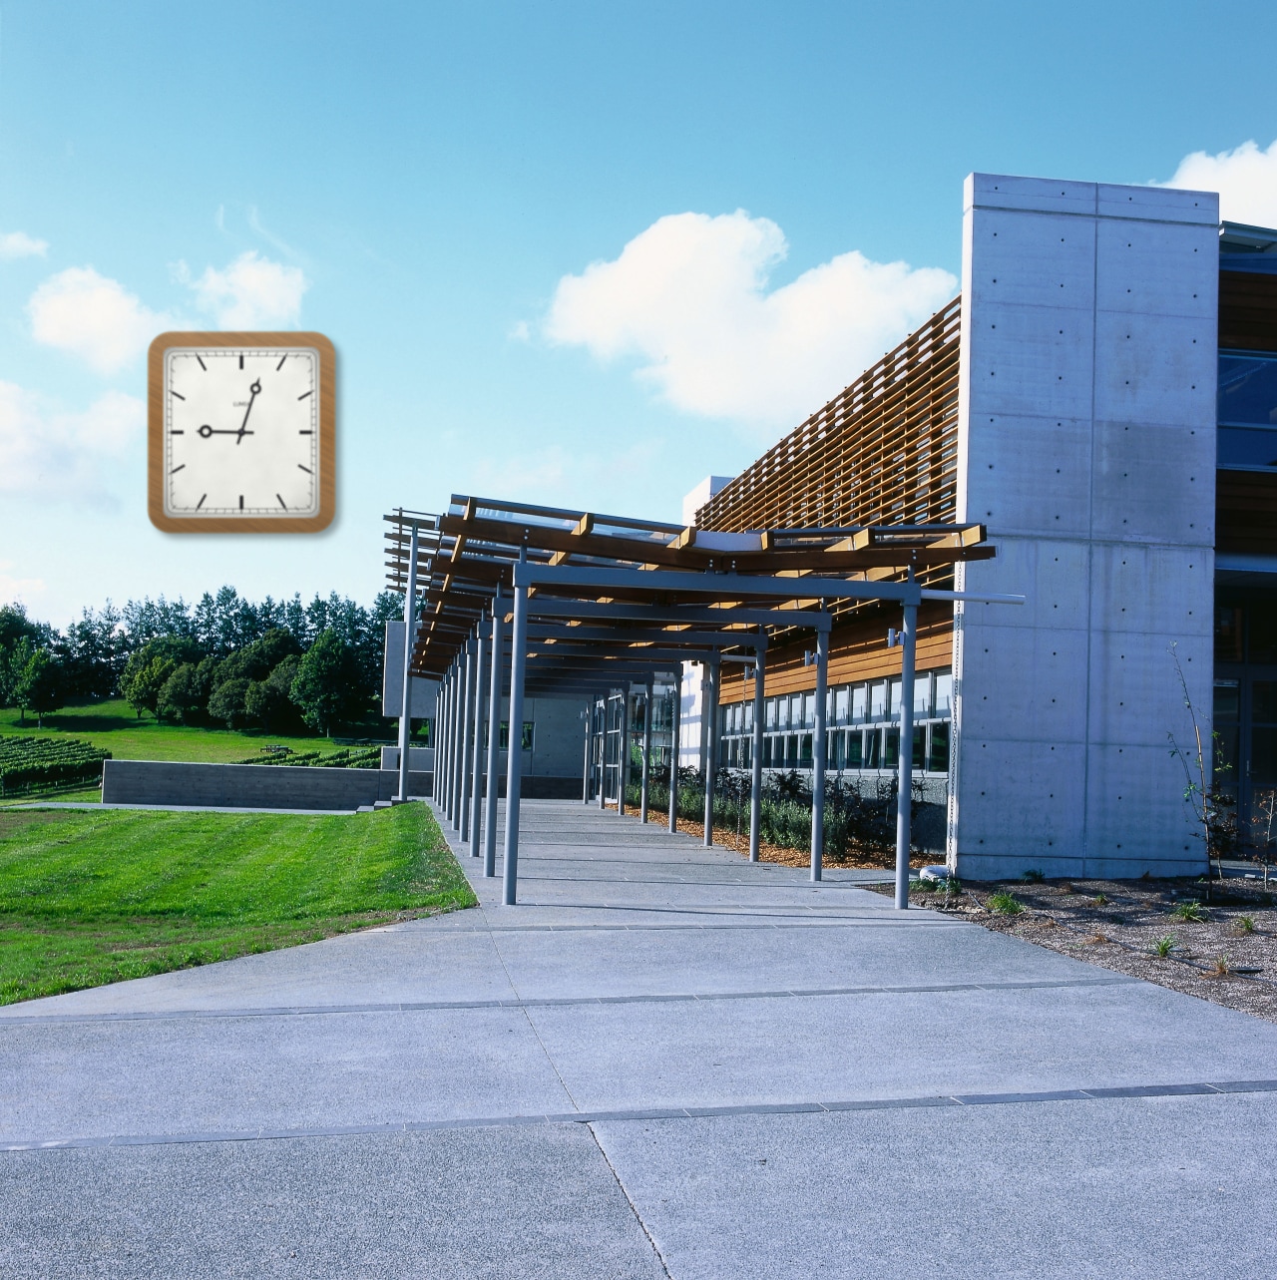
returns 9,03
